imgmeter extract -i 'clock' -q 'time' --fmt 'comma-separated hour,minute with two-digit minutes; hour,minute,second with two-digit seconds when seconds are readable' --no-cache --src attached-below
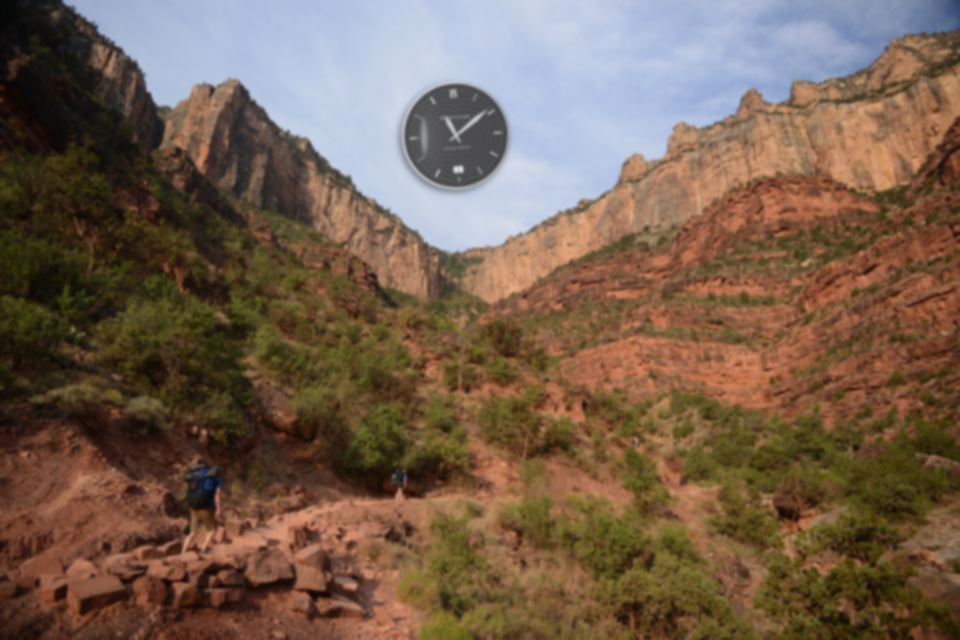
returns 11,09
